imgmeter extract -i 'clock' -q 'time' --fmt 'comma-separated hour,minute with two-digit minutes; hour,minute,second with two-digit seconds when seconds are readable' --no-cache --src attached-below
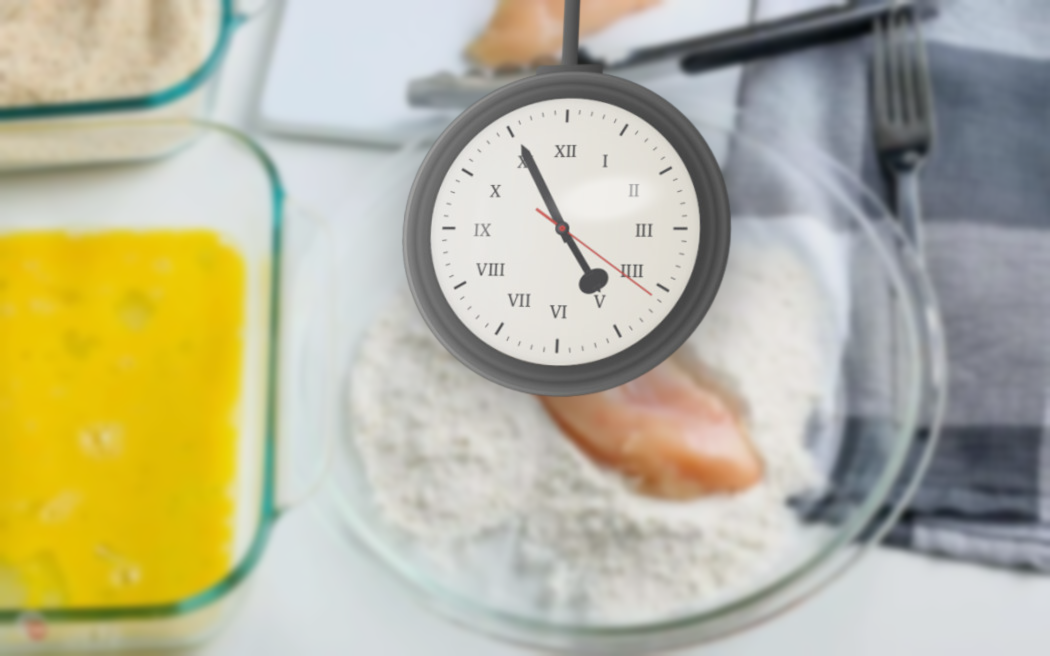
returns 4,55,21
